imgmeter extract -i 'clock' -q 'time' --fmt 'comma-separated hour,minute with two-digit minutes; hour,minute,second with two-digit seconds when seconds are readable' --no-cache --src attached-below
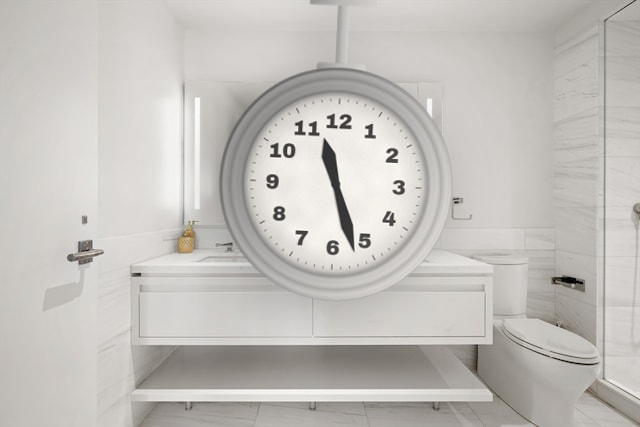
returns 11,27
